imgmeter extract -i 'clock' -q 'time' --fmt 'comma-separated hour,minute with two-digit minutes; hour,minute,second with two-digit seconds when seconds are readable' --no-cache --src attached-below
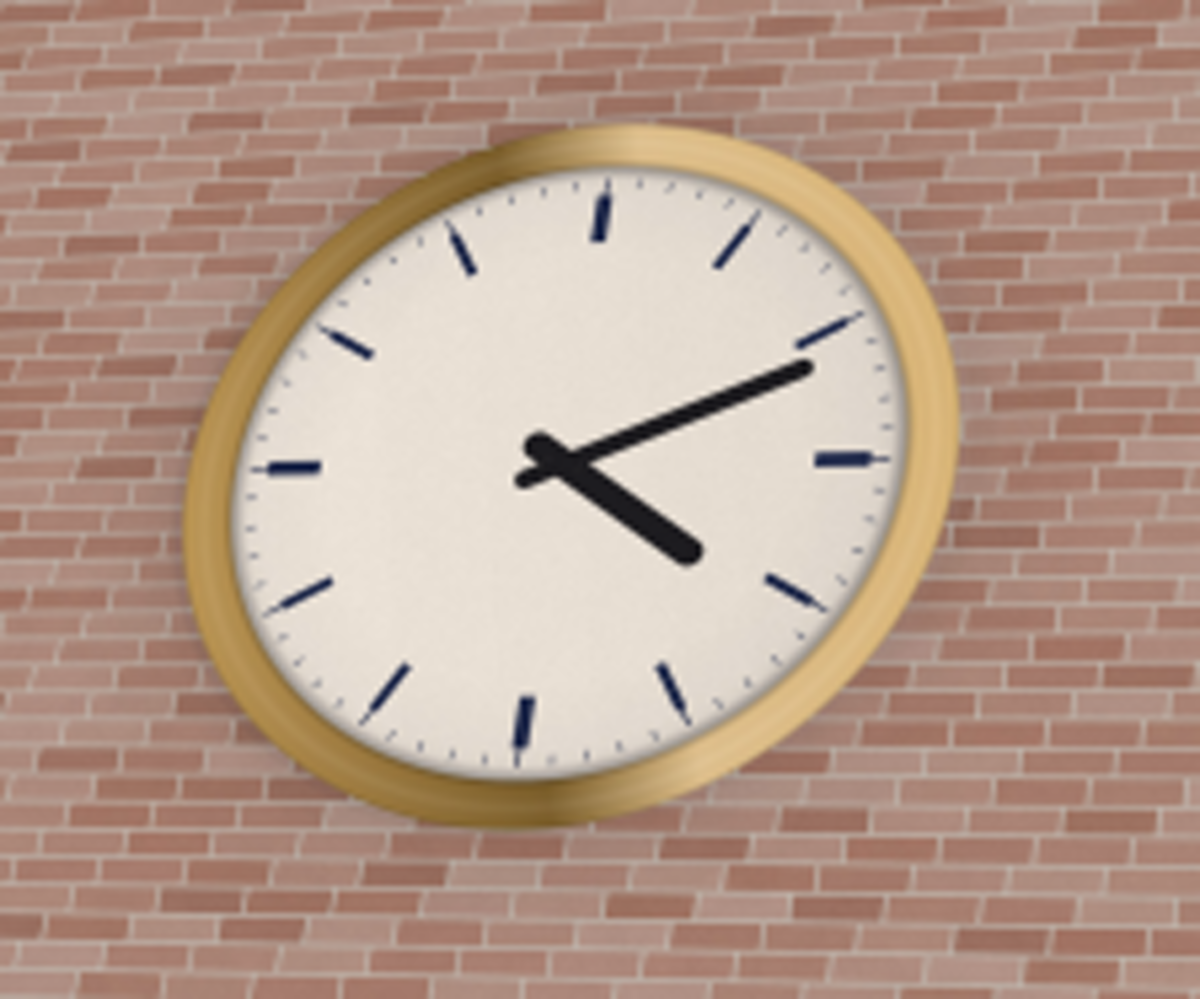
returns 4,11
